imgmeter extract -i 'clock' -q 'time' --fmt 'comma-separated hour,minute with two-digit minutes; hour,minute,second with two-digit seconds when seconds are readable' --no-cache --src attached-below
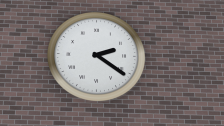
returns 2,21
